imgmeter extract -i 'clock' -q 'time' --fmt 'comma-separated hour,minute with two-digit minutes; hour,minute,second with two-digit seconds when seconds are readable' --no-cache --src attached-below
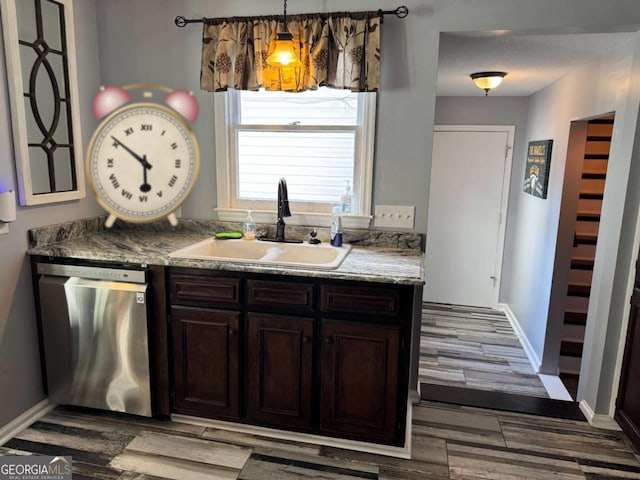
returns 5,51
